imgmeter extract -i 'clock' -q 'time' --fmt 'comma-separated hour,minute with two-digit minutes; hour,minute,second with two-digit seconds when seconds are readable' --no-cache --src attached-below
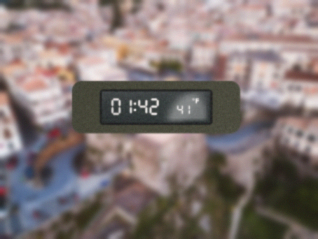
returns 1,42
